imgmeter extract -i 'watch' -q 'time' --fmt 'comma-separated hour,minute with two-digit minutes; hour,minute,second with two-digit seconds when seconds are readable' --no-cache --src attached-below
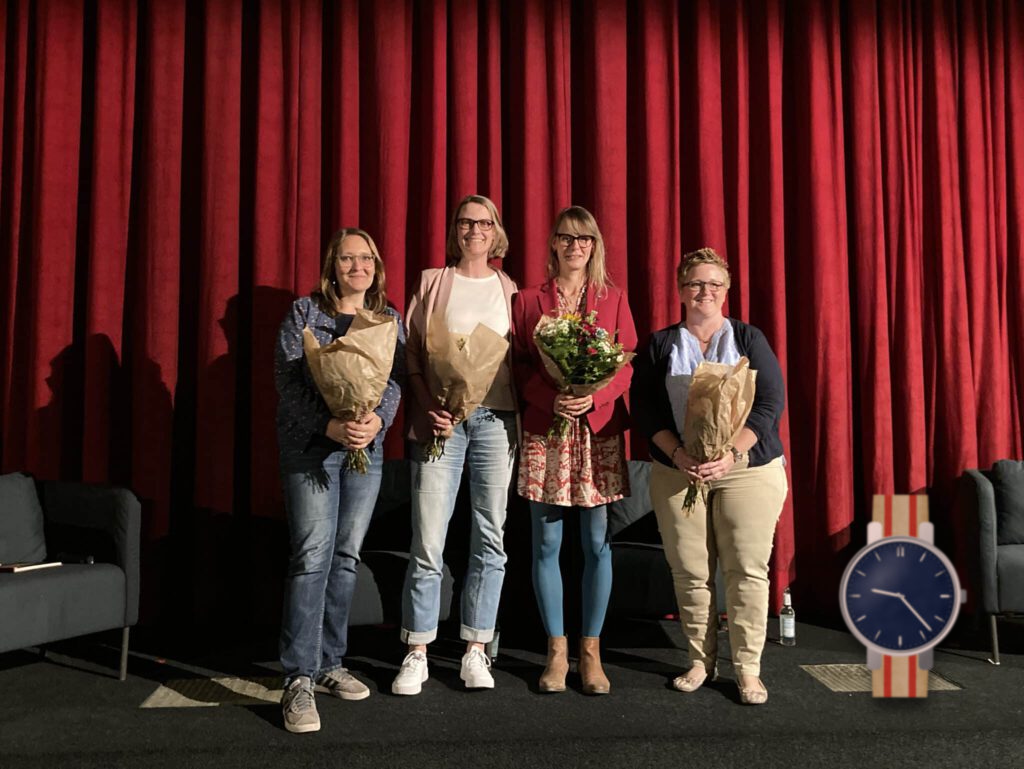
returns 9,23
